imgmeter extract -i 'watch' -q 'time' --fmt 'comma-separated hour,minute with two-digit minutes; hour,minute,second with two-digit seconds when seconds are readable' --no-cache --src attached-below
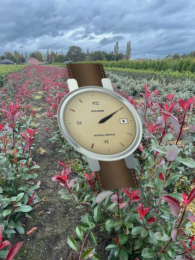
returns 2,10
